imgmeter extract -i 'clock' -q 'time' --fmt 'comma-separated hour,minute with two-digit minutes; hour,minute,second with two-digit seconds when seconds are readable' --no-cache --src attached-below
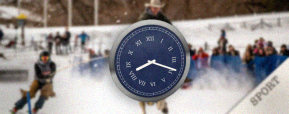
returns 8,19
